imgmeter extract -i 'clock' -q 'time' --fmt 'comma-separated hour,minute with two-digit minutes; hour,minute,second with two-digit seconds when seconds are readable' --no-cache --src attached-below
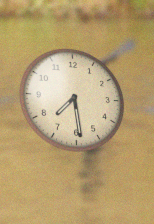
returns 7,29
